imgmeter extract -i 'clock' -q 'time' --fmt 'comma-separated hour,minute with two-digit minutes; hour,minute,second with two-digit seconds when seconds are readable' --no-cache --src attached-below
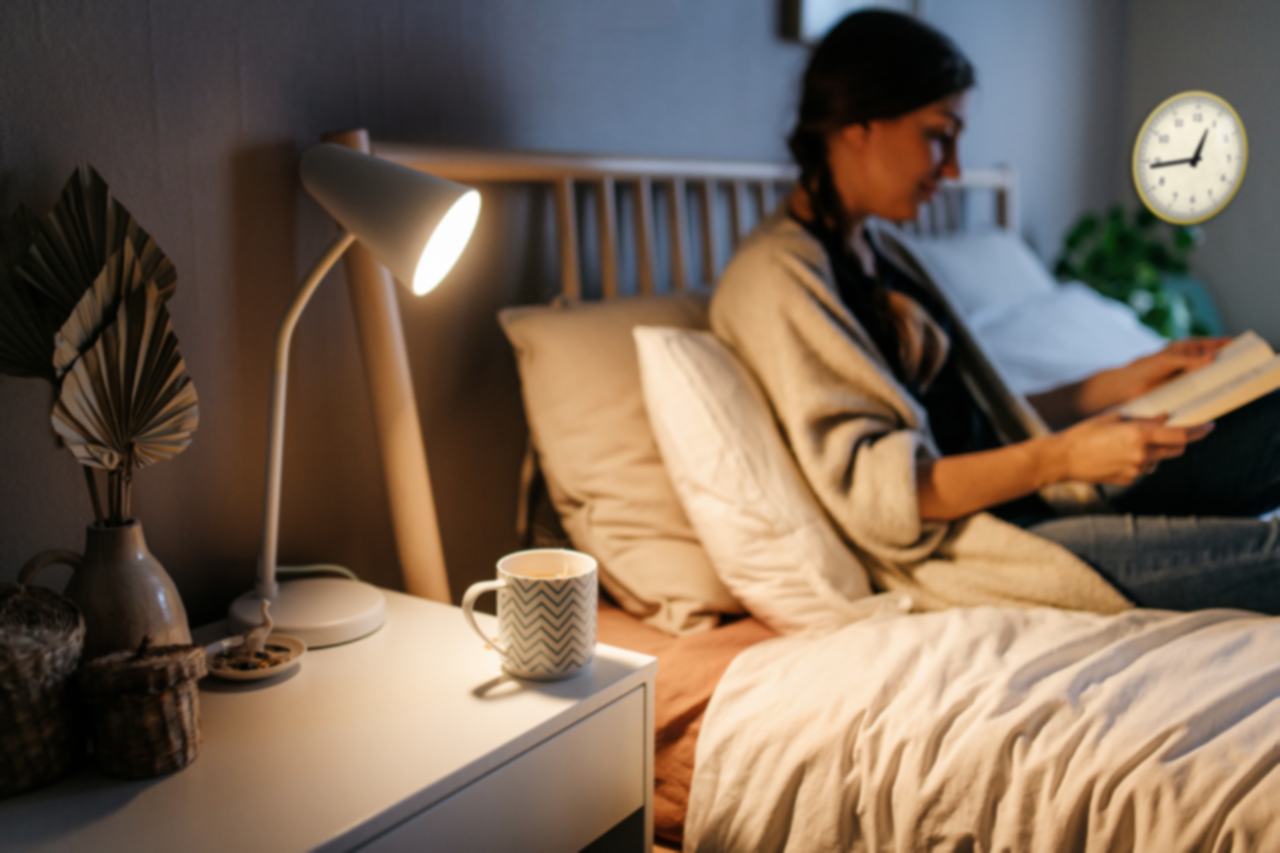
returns 12,44
